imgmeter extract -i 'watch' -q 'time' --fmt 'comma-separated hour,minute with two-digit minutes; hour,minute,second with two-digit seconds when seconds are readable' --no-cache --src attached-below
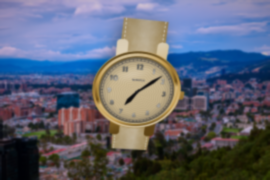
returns 7,08
